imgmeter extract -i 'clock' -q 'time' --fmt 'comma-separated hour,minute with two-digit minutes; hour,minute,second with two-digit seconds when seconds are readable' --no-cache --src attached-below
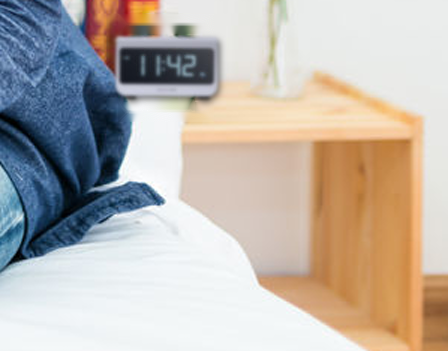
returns 11,42
